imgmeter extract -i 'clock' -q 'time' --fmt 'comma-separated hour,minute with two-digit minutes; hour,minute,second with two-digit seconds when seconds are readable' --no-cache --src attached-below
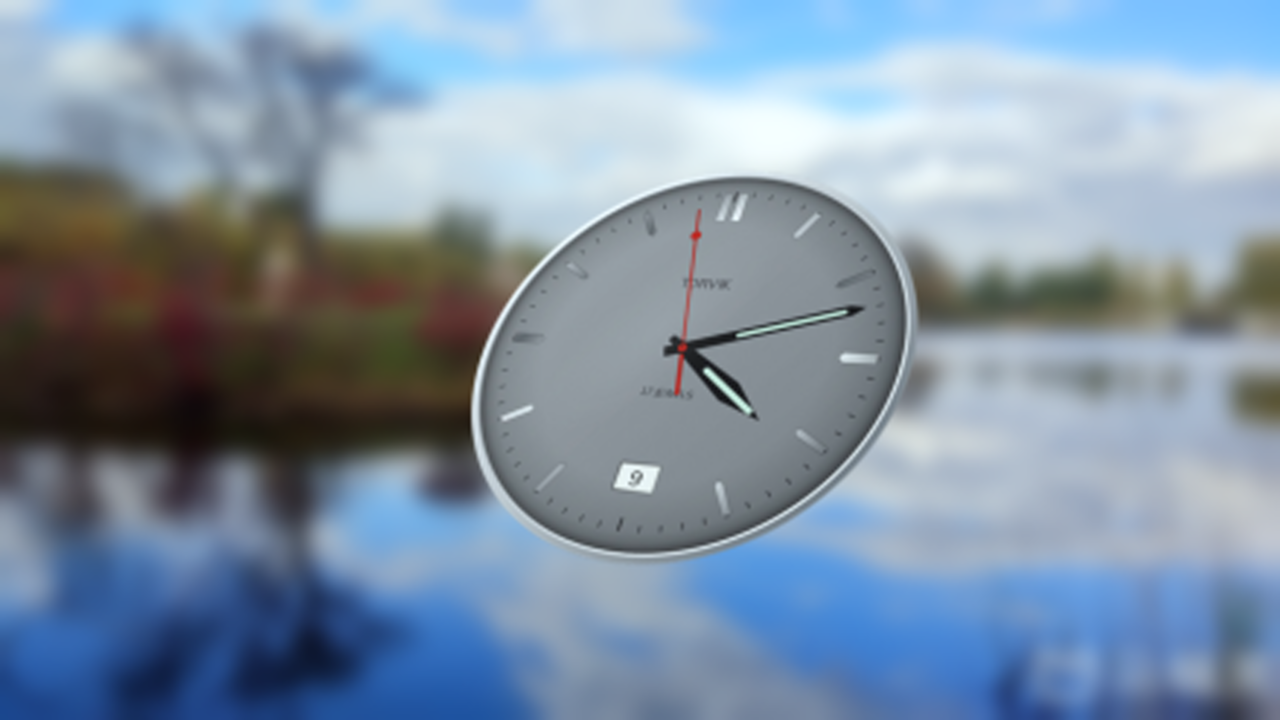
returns 4,11,58
